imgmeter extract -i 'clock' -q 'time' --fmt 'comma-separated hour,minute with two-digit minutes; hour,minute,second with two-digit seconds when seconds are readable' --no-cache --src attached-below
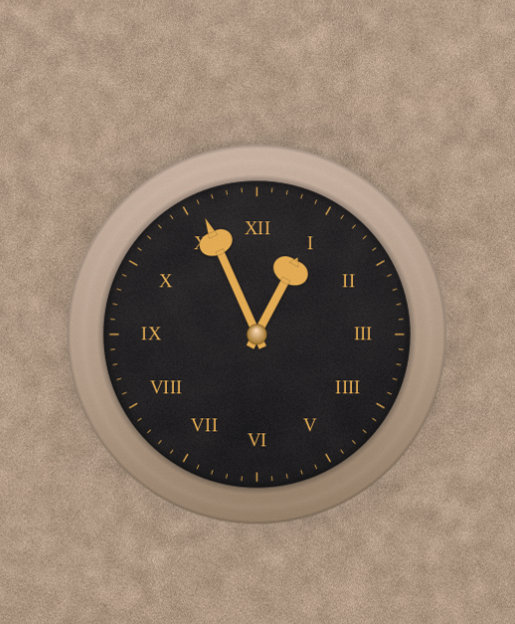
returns 12,56
